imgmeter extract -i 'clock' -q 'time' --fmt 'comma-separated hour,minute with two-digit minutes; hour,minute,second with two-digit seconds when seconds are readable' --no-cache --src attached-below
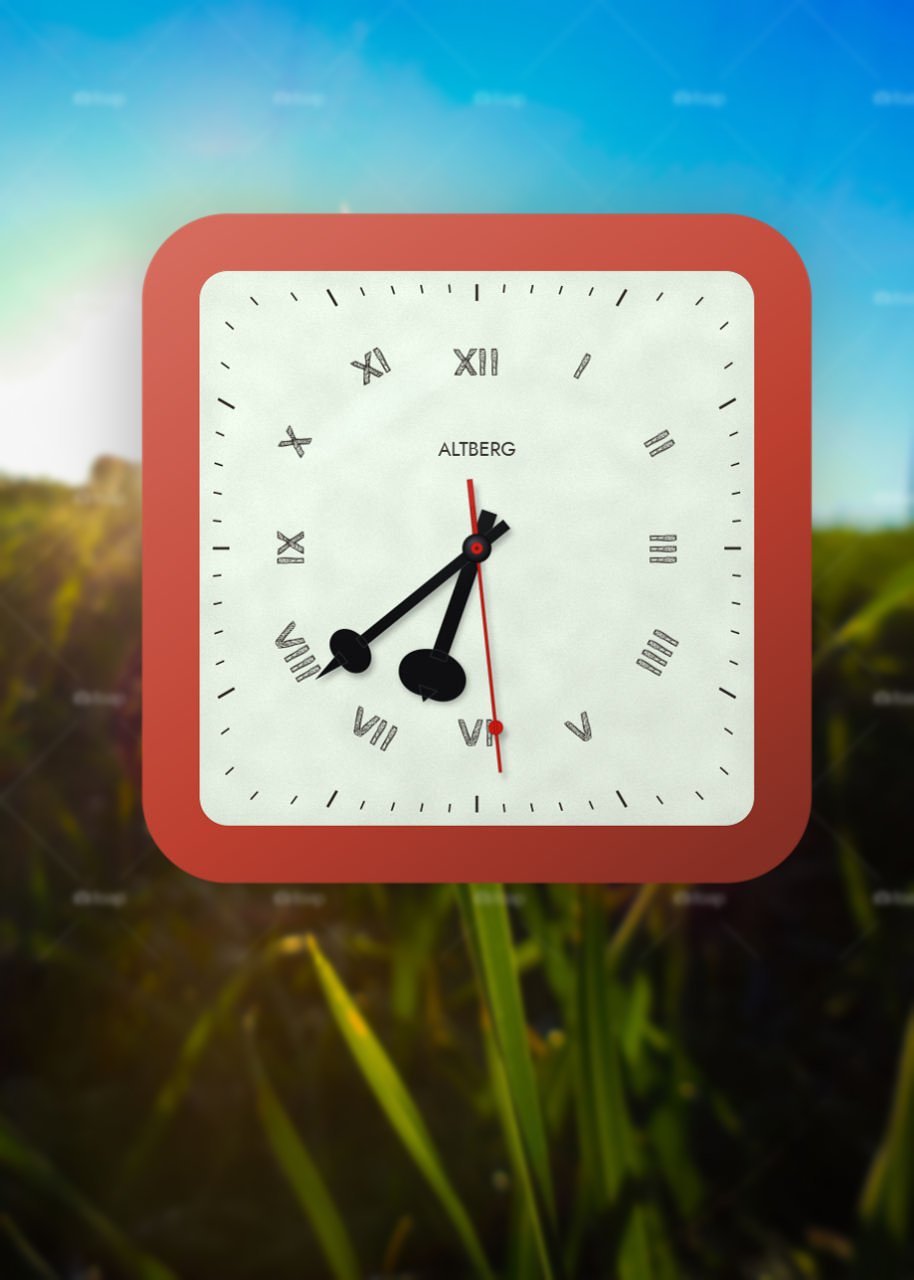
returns 6,38,29
